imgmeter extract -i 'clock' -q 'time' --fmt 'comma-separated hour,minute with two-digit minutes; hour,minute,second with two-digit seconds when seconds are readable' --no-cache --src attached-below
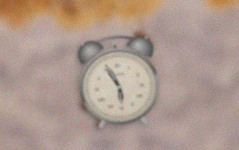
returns 5,56
